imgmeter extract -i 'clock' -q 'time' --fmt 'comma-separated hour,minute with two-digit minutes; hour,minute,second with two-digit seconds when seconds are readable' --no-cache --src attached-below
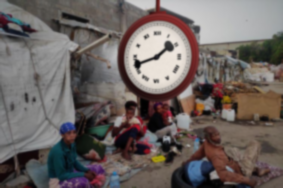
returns 1,42
